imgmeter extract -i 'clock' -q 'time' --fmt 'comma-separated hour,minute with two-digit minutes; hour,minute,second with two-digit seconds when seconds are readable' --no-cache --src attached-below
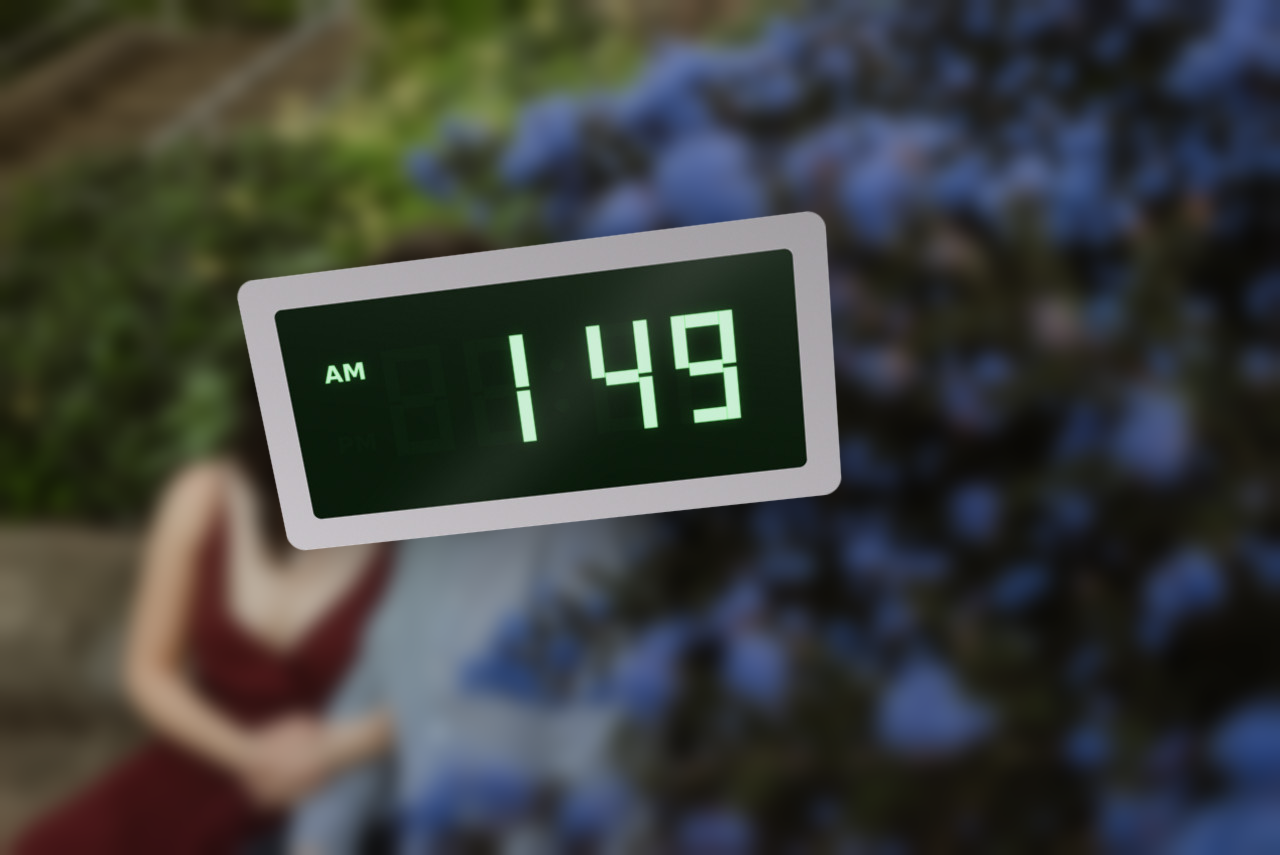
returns 1,49
